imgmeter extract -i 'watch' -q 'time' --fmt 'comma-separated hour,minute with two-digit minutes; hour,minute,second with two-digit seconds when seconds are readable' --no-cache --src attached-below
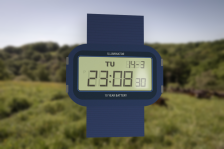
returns 23,08,30
